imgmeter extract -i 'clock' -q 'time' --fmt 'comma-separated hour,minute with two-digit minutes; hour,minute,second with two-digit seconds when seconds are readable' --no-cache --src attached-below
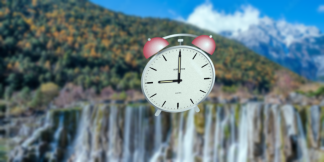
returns 9,00
